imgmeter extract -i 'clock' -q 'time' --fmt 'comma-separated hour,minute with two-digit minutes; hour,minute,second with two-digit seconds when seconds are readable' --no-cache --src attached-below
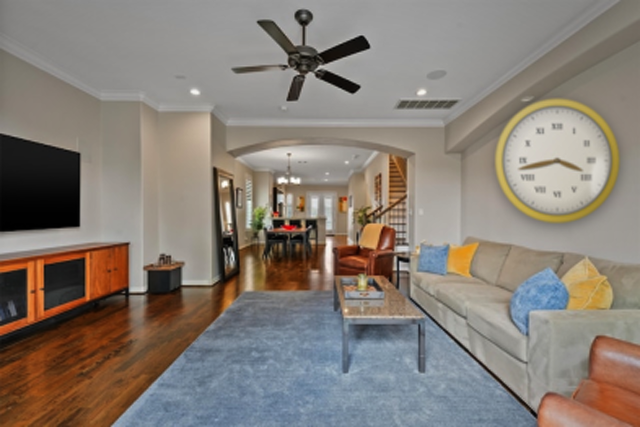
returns 3,43
